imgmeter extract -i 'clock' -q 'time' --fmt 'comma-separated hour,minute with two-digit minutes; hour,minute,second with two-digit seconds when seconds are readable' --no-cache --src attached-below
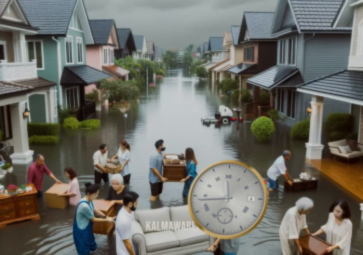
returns 11,44
